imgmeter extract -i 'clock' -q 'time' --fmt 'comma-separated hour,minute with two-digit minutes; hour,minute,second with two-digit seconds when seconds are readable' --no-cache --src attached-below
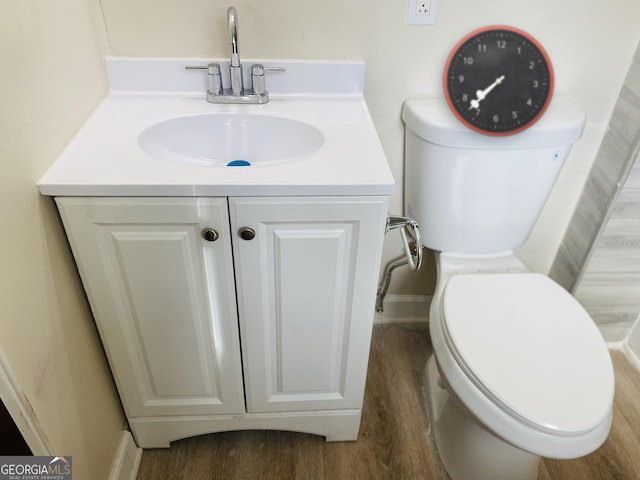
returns 7,37
